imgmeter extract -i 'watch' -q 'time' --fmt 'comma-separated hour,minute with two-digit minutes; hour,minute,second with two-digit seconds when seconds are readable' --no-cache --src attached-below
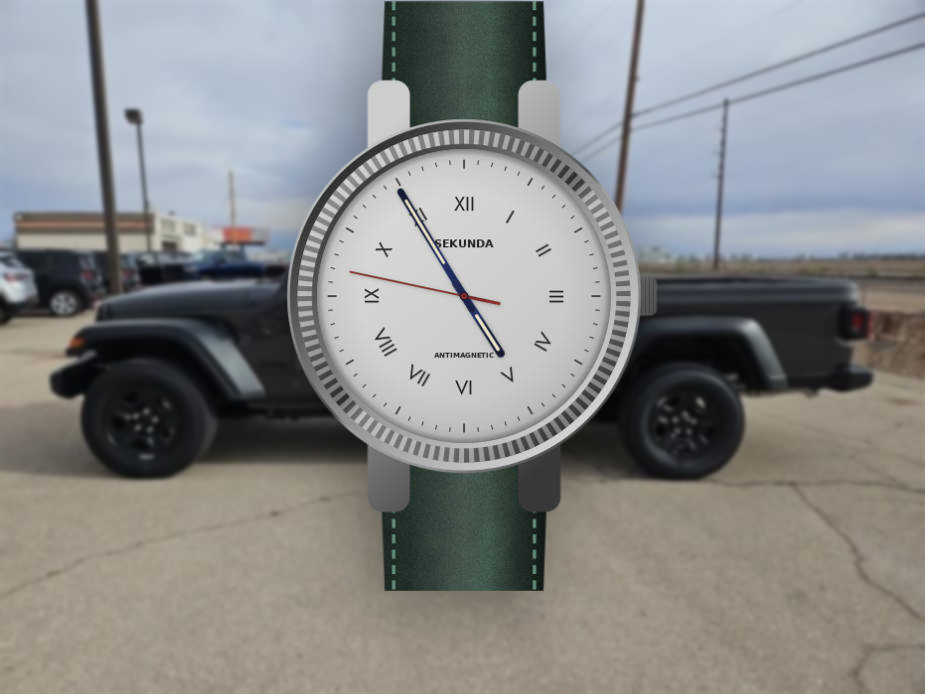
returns 4,54,47
